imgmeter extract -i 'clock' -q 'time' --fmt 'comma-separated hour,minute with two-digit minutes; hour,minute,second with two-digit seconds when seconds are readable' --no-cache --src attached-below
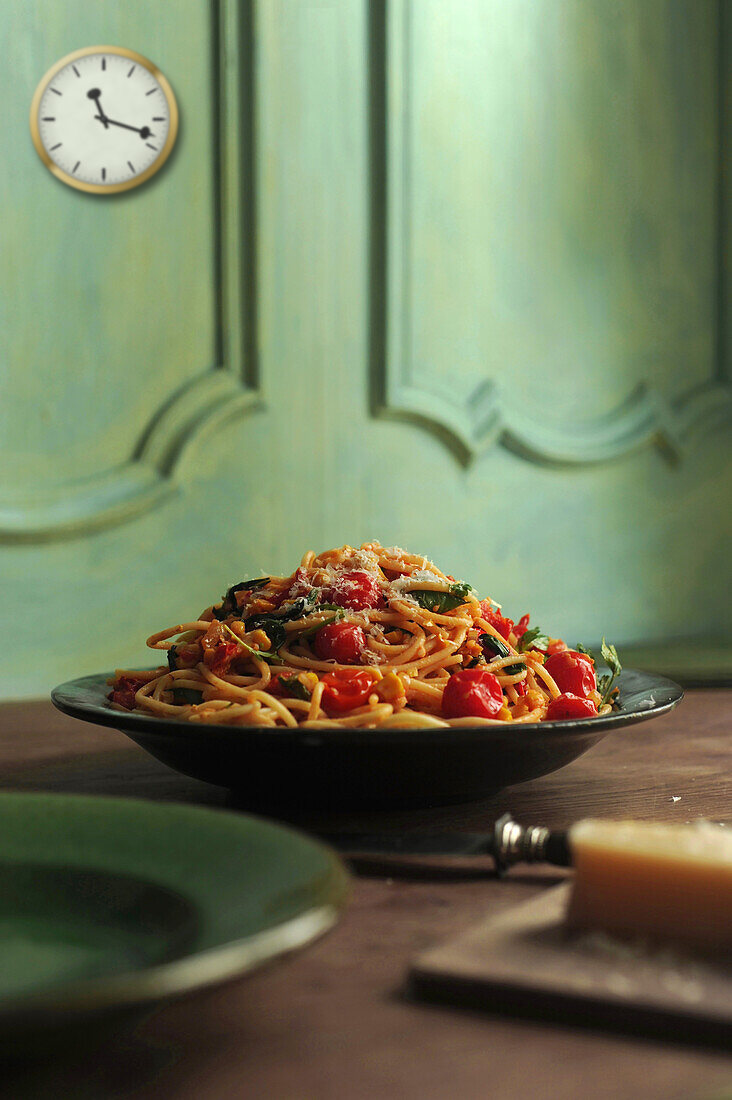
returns 11,18
